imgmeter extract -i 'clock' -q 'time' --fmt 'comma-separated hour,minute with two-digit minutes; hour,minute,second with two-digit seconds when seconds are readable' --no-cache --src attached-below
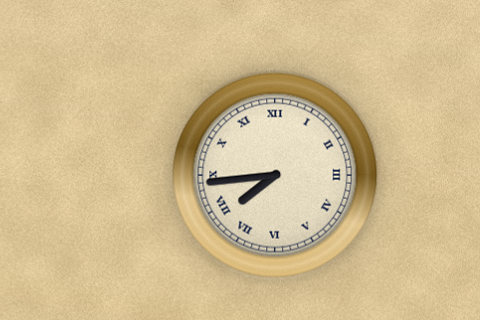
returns 7,44
